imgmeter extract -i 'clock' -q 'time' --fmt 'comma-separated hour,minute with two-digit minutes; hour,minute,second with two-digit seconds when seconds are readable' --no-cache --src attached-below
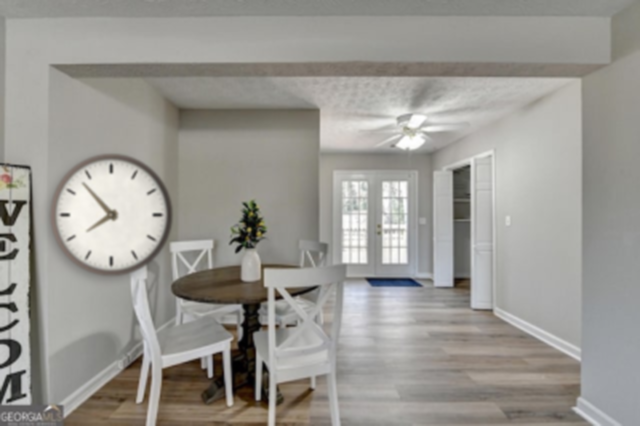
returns 7,53
